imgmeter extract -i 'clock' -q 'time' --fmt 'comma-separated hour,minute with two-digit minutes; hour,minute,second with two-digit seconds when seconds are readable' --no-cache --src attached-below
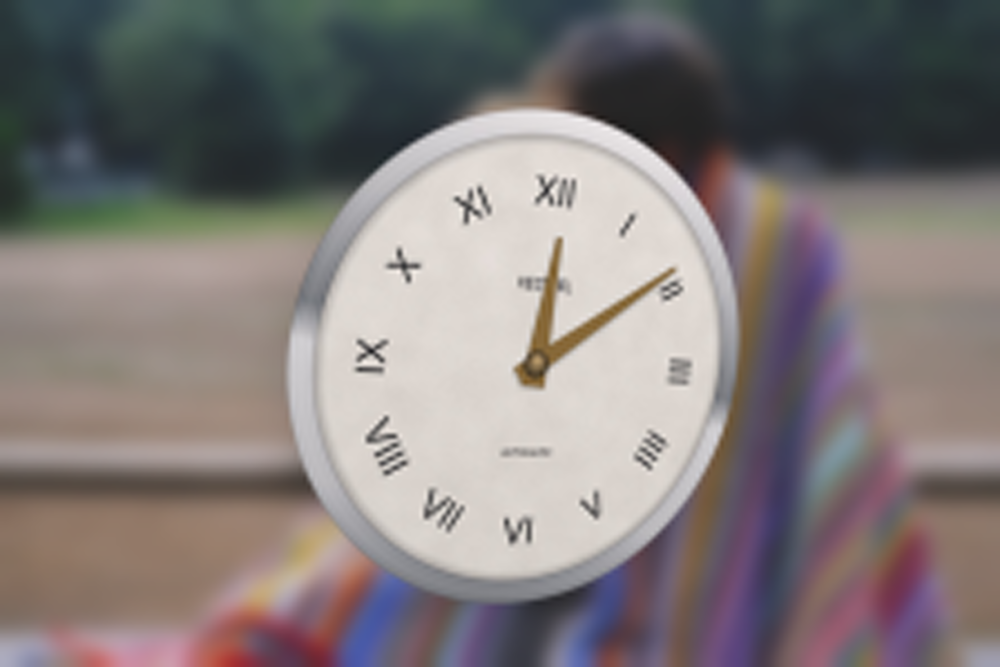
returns 12,09
